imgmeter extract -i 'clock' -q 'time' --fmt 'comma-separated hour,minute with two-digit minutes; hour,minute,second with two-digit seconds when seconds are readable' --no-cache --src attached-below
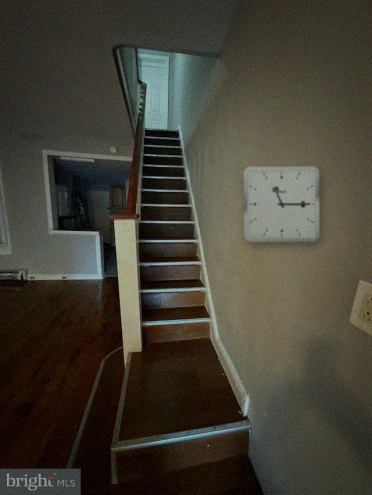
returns 11,15
